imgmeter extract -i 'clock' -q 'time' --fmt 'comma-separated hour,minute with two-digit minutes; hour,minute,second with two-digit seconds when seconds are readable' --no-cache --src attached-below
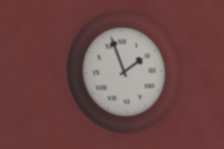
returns 1,57
